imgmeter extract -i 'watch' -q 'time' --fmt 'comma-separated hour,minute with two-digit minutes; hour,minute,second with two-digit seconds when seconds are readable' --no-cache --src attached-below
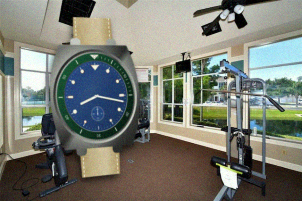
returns 8,17
